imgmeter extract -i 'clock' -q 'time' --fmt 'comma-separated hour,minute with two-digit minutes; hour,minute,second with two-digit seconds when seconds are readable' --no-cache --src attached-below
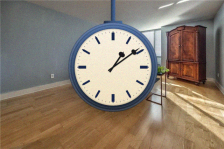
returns 1,09
